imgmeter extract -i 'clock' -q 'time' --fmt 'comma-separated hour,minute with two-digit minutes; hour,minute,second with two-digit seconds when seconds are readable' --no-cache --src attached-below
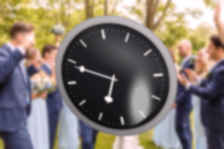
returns 6,49
